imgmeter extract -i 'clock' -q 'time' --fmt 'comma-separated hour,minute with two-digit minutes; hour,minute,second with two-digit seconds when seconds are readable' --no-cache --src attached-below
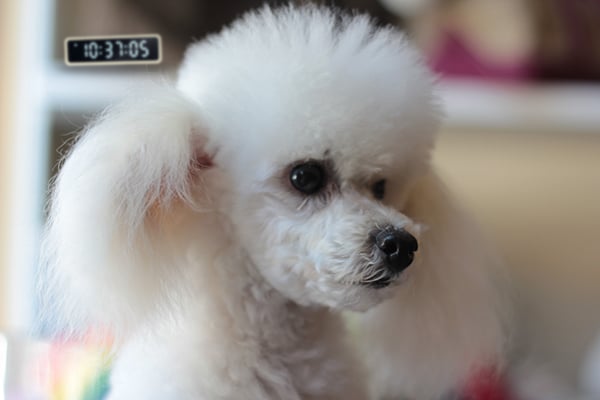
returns 10,37,05
